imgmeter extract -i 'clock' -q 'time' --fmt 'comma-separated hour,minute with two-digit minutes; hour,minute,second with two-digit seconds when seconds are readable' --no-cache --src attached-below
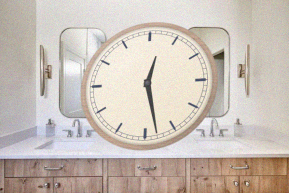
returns 12,28
